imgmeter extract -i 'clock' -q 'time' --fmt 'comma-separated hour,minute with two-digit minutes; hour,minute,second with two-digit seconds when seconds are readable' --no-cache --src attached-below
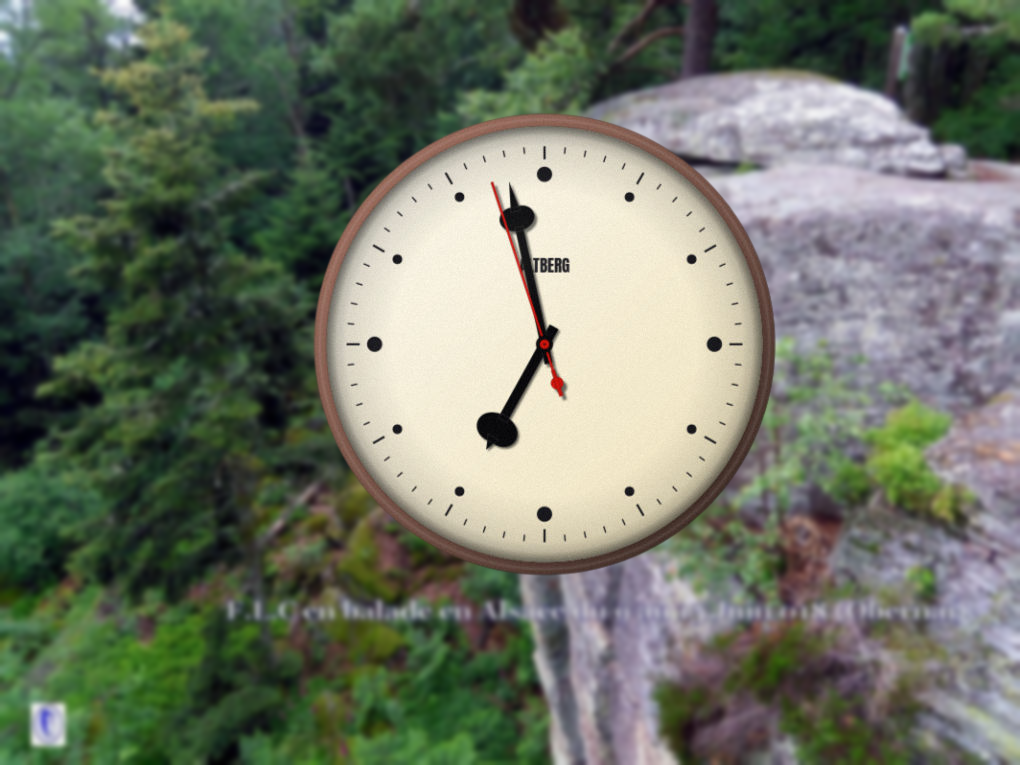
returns 6,57,57
